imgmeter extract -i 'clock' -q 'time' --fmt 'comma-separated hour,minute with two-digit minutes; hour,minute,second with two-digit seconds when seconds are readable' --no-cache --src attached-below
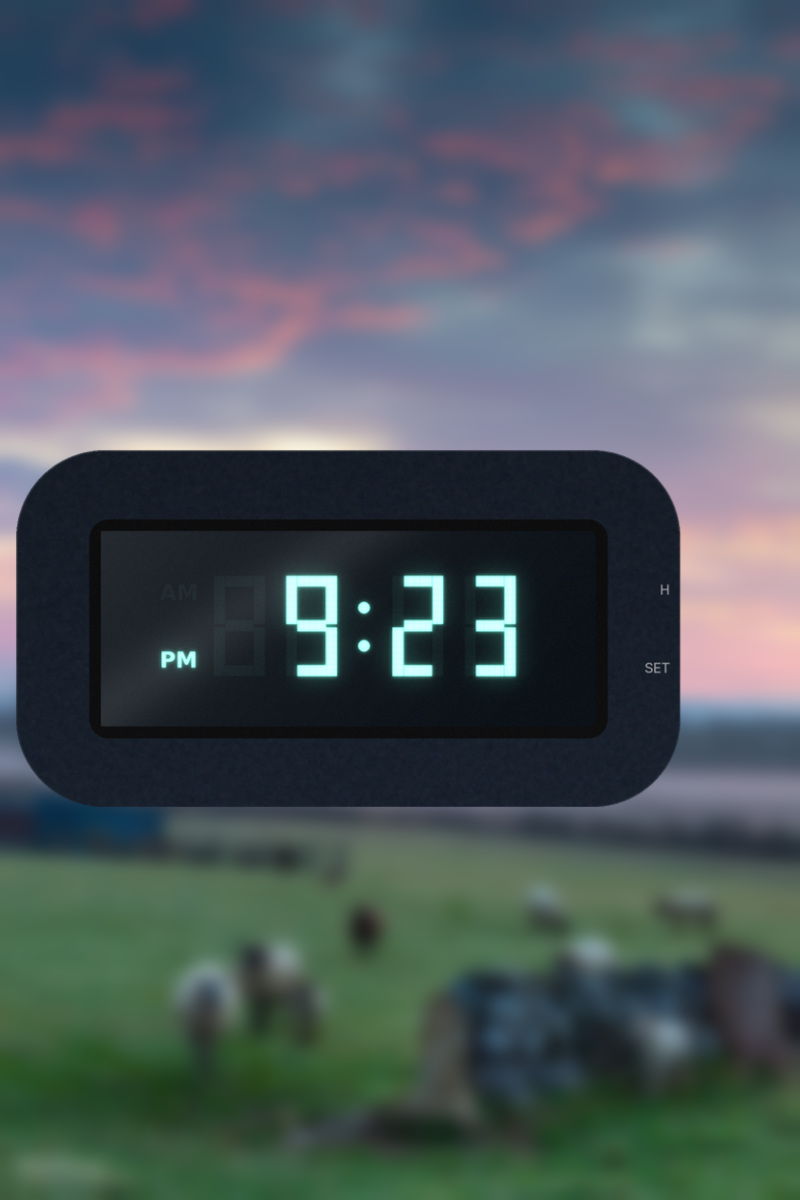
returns 9,23
